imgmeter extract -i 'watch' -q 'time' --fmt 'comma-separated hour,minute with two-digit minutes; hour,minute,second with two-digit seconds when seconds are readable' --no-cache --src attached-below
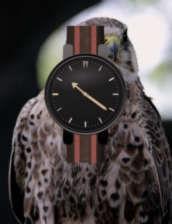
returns 10,21
